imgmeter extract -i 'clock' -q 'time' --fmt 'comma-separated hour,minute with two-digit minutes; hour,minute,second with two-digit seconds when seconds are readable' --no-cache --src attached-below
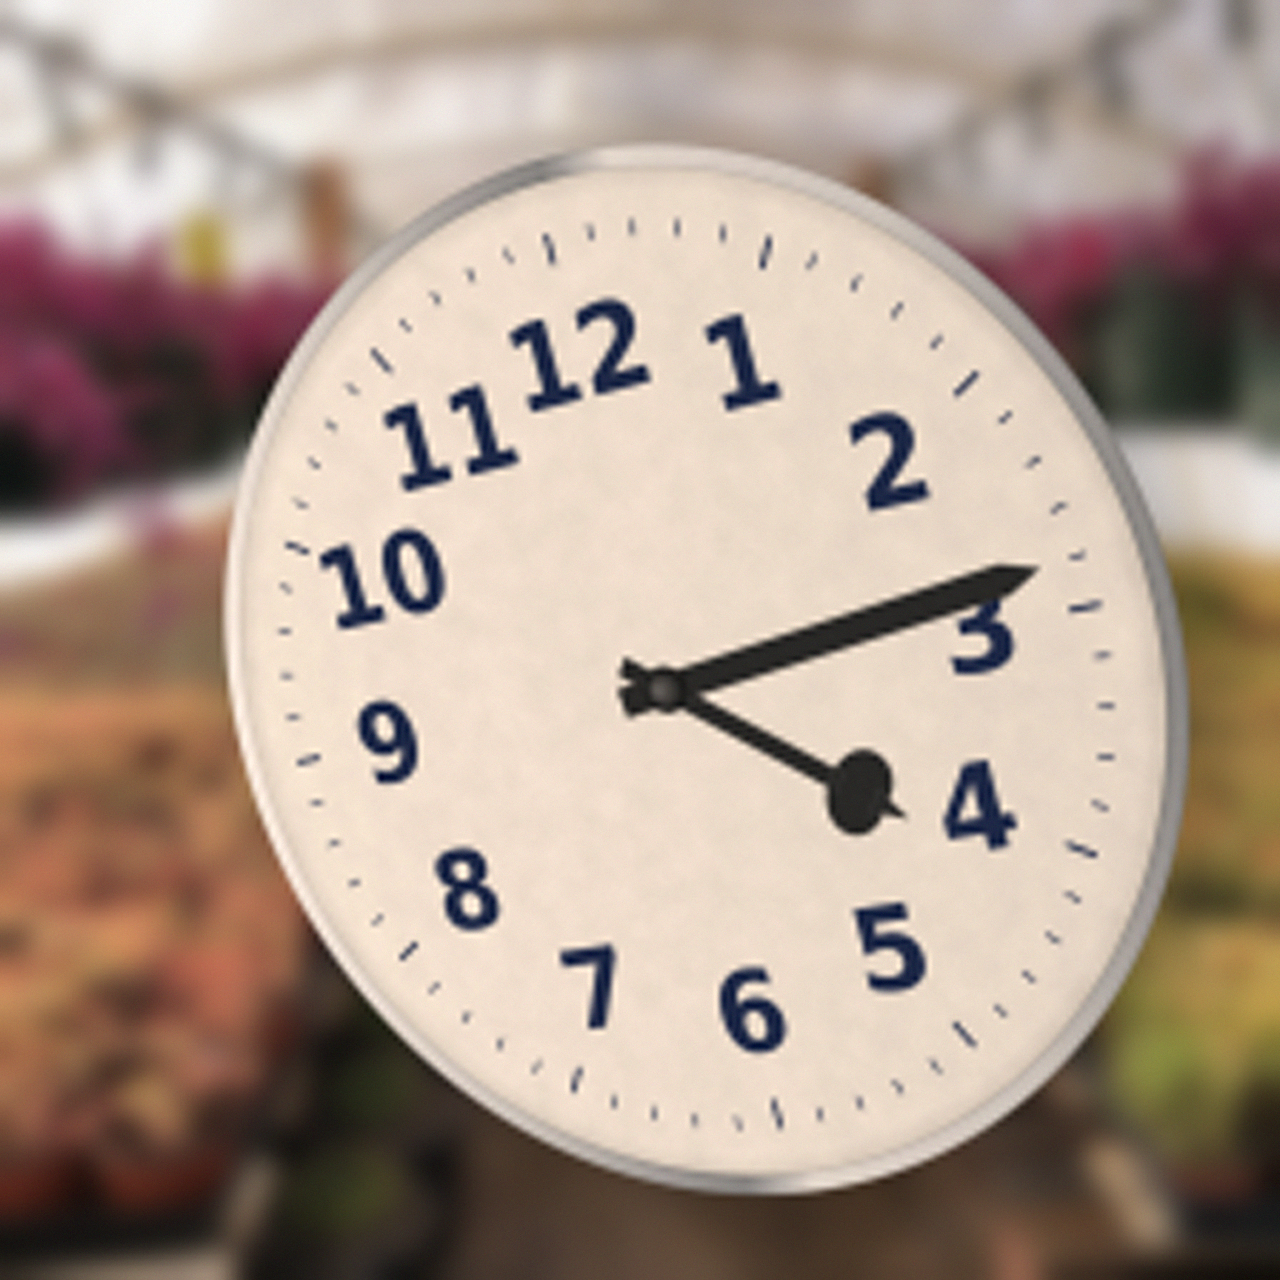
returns 4,14
